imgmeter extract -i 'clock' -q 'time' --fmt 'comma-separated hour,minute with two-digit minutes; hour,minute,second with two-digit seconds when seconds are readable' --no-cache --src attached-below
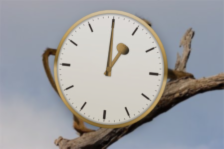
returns 1,00
